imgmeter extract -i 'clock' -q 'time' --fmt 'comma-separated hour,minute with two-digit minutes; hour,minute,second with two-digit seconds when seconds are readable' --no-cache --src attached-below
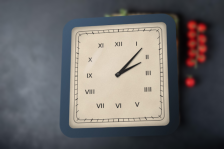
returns 2,07
